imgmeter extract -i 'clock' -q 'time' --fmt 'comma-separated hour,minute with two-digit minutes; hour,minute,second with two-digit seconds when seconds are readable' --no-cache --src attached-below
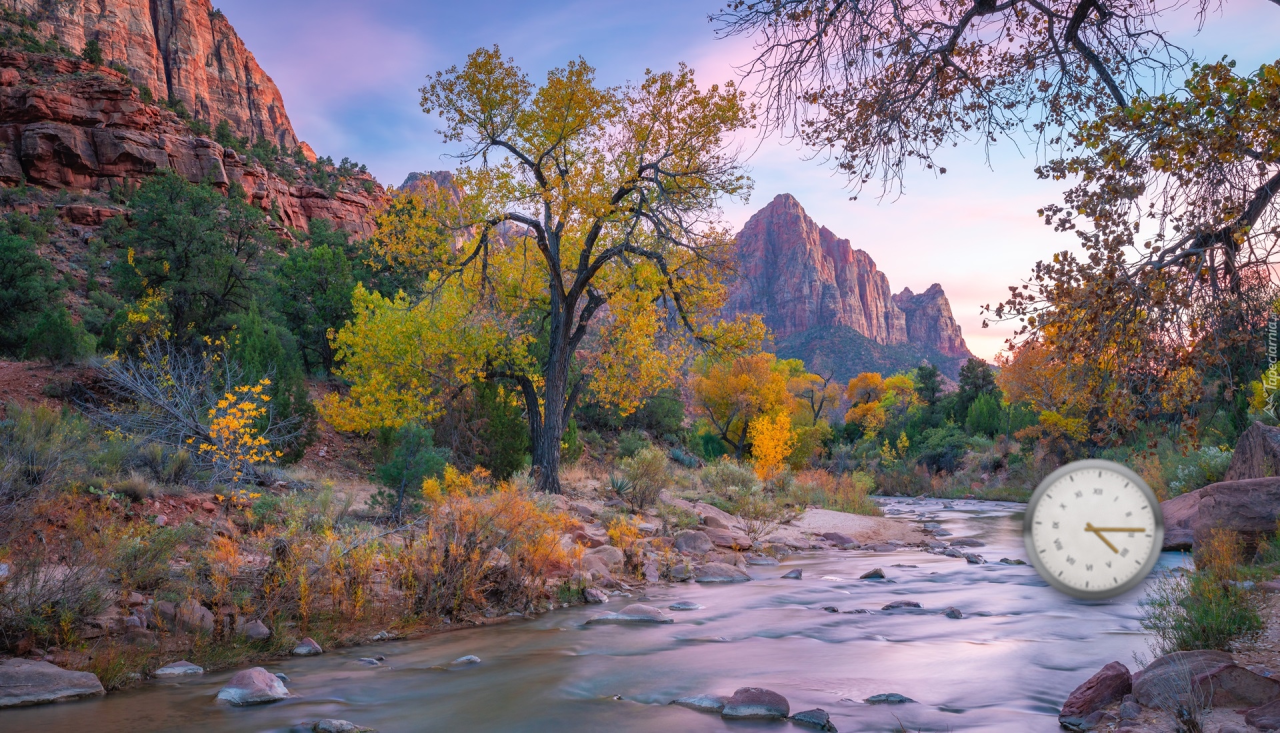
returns 4,14
